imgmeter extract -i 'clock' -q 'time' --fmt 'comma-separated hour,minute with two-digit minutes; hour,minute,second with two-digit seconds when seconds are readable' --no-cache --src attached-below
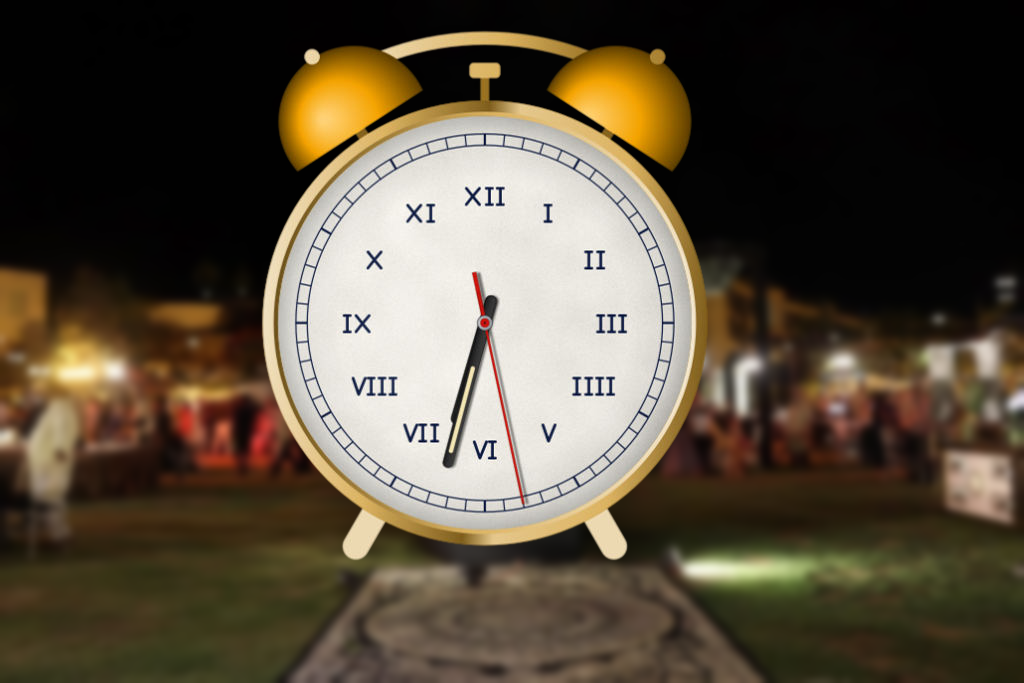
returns 6,32,28
